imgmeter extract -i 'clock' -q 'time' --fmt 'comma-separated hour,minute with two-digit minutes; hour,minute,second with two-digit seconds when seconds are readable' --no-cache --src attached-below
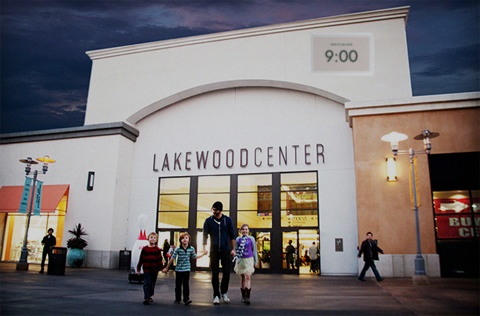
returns 9,00
